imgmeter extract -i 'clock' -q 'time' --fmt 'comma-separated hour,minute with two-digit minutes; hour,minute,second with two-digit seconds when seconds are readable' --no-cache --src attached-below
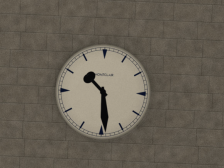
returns 10,29
